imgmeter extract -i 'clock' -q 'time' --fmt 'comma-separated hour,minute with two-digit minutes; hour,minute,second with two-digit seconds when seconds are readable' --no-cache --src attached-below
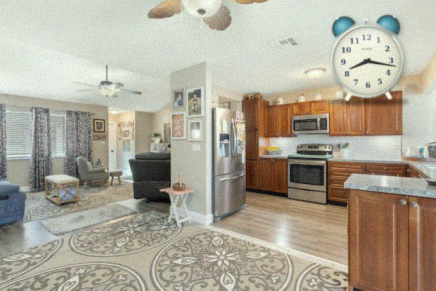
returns 8,17
